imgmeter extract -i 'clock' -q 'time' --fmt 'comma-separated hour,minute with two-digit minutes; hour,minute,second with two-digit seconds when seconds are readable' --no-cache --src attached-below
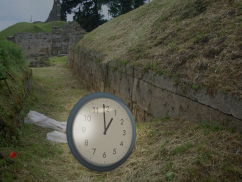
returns 12,59
